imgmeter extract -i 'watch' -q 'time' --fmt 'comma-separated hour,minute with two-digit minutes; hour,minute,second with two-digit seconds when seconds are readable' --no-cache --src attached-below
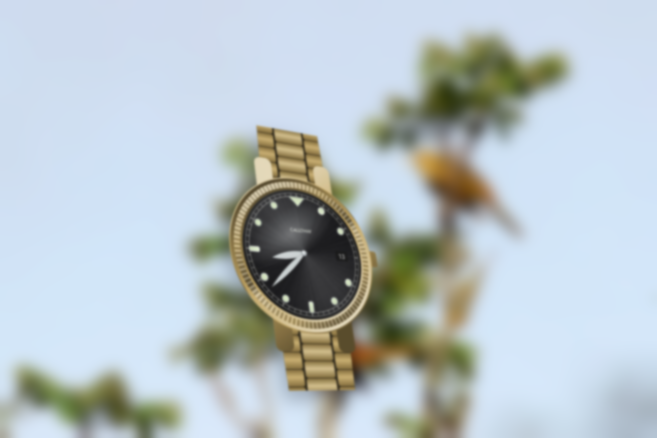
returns 8,38
